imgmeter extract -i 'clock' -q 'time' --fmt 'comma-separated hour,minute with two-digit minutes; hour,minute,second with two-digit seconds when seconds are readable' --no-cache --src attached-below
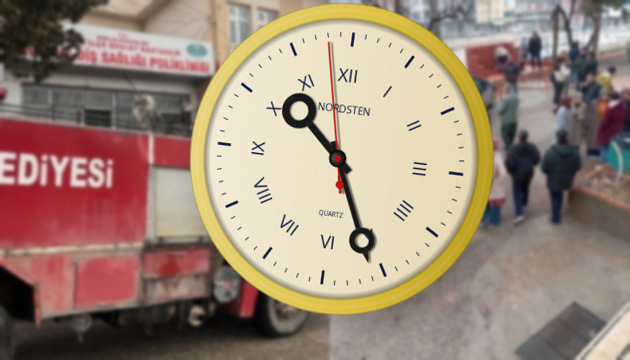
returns 10,25,58
